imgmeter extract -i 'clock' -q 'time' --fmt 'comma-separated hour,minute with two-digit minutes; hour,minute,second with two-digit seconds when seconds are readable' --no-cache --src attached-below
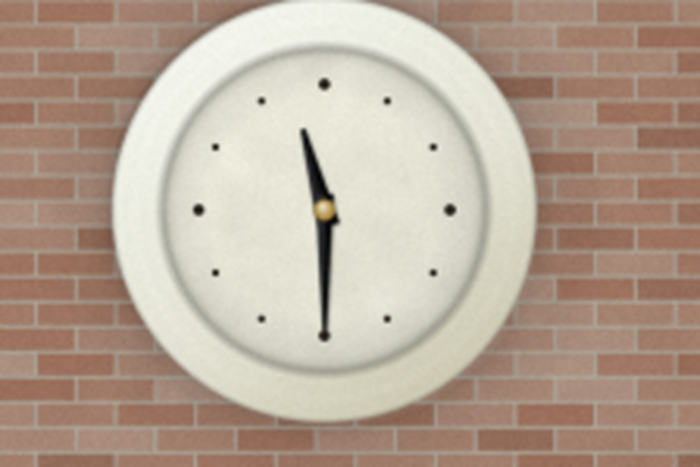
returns 11,30
